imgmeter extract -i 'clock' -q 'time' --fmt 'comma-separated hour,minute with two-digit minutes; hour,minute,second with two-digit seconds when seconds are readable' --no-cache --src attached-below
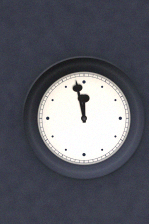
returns 11,58
